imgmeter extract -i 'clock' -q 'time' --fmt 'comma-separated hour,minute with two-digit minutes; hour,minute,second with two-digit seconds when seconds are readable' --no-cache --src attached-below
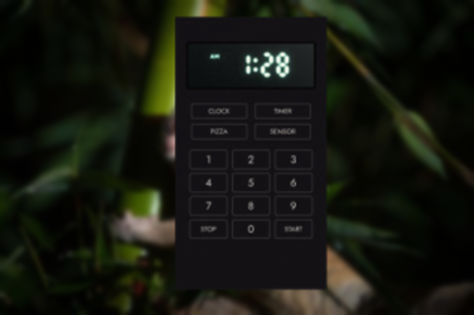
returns 1,28
